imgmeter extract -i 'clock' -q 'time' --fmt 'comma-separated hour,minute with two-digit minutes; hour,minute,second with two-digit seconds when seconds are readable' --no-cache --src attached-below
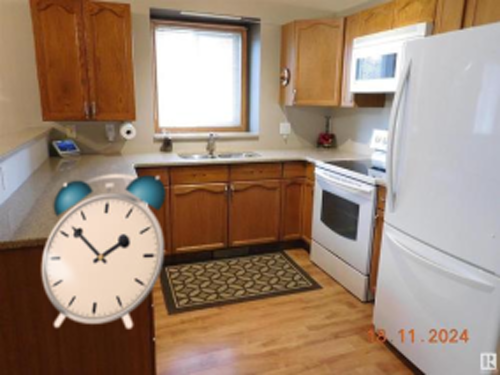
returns 1,52
